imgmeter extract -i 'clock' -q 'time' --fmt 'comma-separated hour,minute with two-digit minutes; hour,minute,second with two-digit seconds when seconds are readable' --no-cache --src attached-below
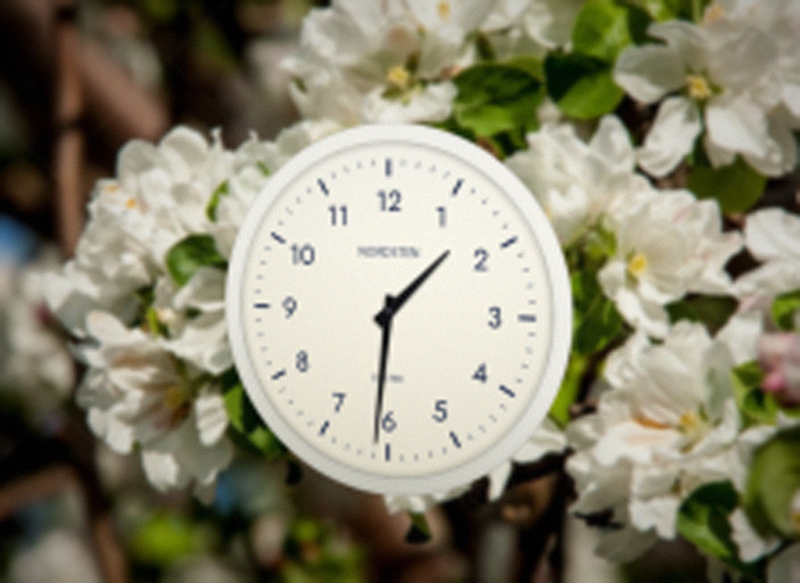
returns 1,31
